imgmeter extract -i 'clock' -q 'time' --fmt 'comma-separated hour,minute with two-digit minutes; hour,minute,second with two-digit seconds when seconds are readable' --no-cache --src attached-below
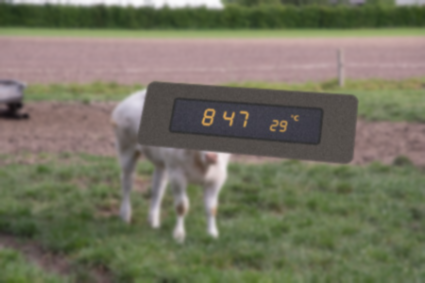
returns 8,47
